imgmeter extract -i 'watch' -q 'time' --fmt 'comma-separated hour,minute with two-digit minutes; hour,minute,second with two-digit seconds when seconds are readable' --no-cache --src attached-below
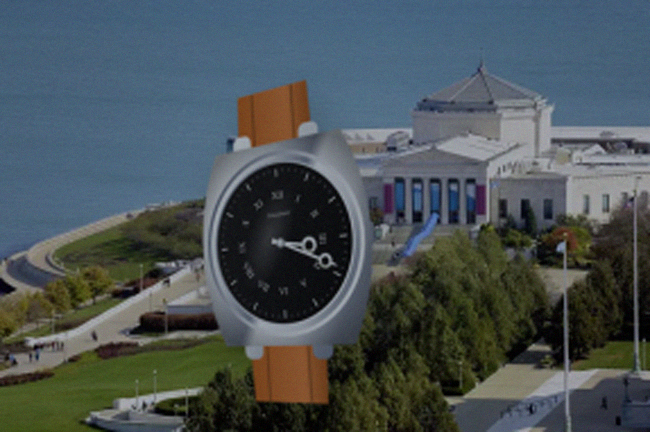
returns 3,19
